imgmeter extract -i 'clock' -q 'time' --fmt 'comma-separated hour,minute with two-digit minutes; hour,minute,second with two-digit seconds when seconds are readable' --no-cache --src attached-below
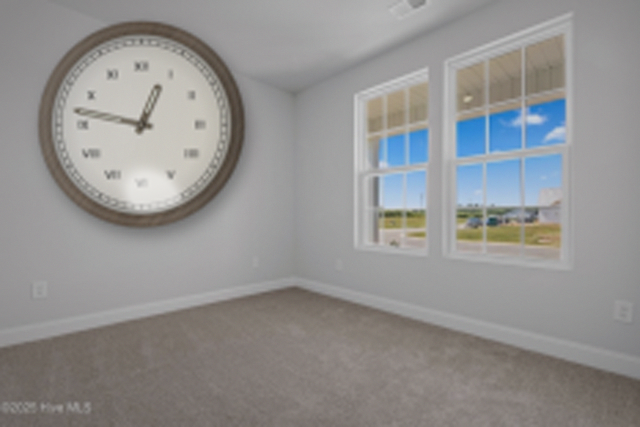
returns 12,47
